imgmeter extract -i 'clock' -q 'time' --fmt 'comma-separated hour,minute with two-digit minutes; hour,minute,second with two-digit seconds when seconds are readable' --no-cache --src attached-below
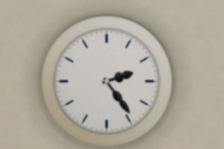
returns 2,24
